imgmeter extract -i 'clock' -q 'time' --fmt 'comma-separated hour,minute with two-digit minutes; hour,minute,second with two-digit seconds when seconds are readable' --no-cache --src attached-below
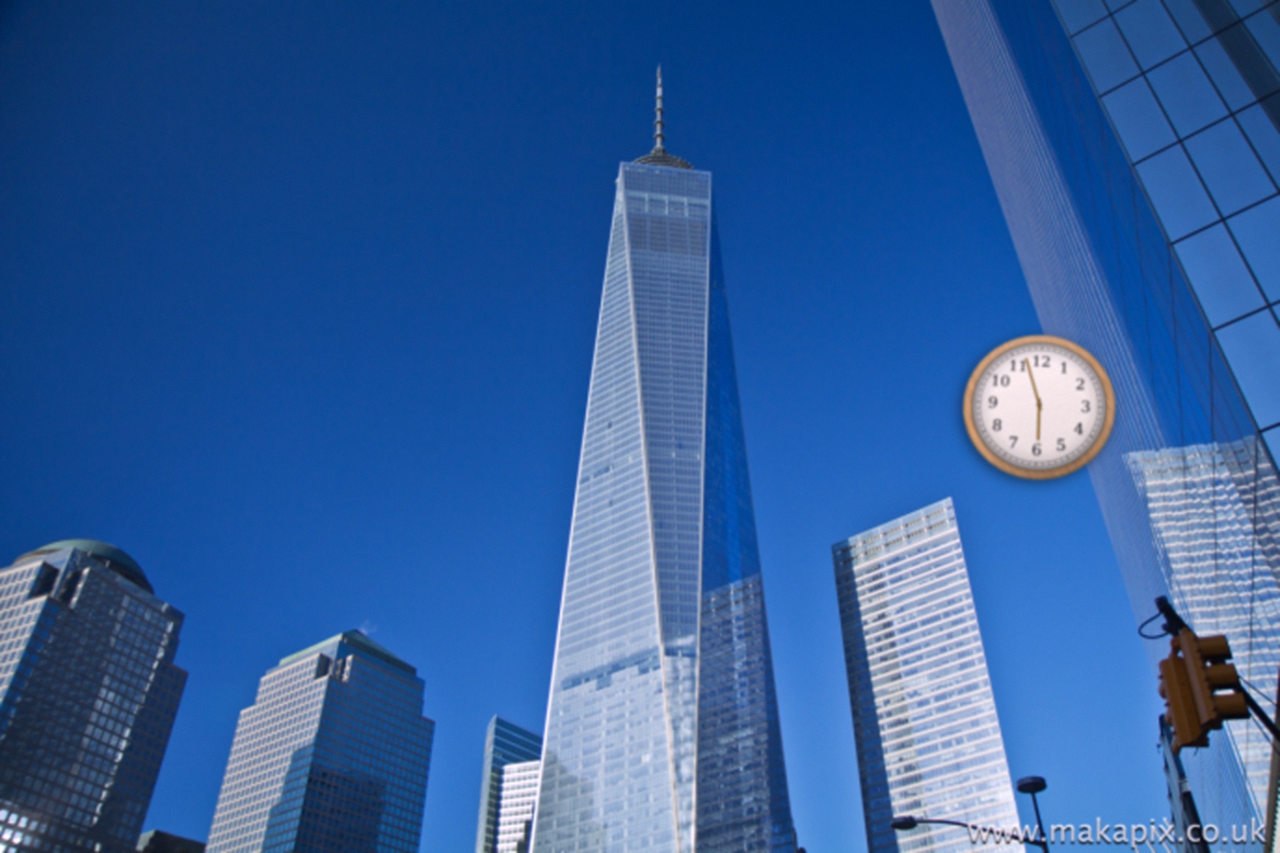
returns 5,57
